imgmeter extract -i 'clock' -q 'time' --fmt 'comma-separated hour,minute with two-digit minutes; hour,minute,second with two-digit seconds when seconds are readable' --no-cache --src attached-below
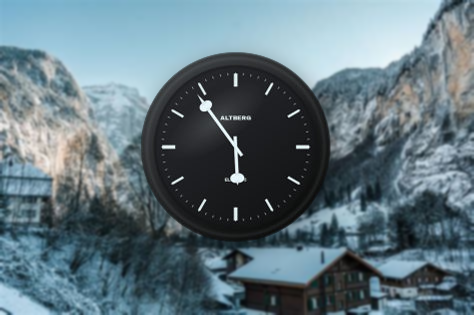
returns 5,54
